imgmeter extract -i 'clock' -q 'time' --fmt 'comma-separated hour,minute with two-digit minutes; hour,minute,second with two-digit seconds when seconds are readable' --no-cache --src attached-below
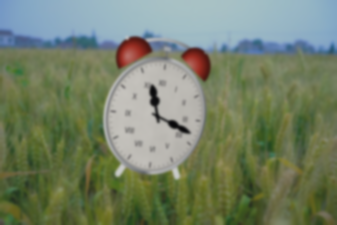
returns 11,18
